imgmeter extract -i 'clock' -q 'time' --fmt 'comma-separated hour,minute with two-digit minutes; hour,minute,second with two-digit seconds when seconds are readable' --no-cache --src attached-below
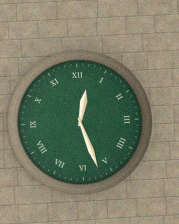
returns 12,27
